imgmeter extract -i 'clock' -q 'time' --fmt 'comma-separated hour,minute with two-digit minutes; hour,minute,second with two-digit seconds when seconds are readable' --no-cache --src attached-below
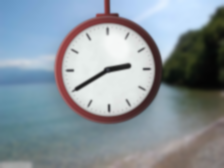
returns 2,40
